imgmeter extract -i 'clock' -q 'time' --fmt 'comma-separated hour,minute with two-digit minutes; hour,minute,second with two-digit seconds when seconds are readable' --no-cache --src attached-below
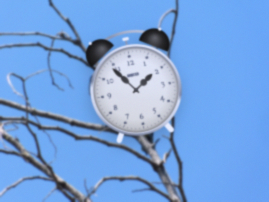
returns 1,54
